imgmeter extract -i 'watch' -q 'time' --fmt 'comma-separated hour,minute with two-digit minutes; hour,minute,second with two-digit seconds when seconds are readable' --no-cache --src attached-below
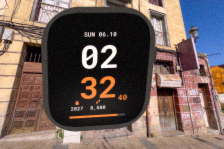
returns 2,32
